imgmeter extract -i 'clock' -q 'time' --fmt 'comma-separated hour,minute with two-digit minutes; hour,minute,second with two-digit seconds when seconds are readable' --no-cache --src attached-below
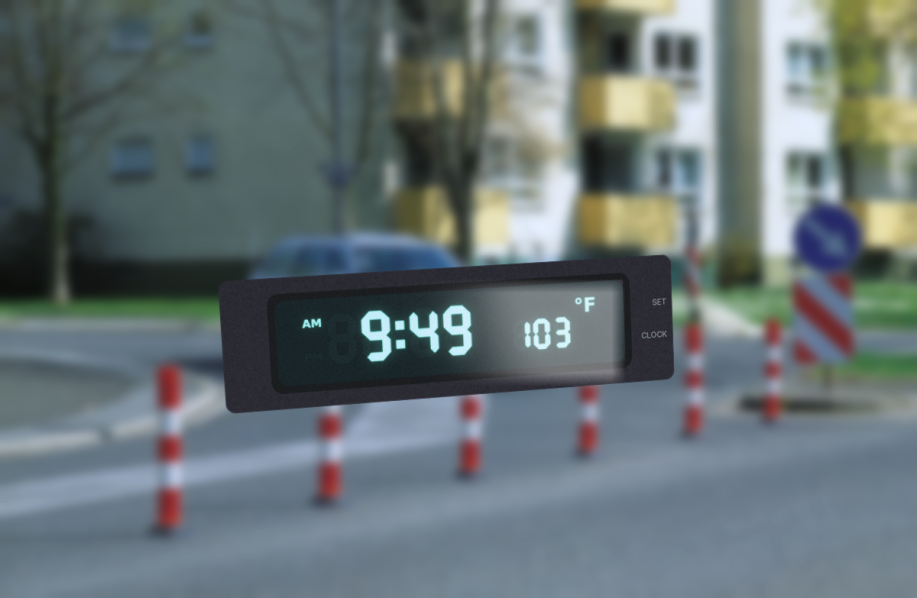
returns 9,49
